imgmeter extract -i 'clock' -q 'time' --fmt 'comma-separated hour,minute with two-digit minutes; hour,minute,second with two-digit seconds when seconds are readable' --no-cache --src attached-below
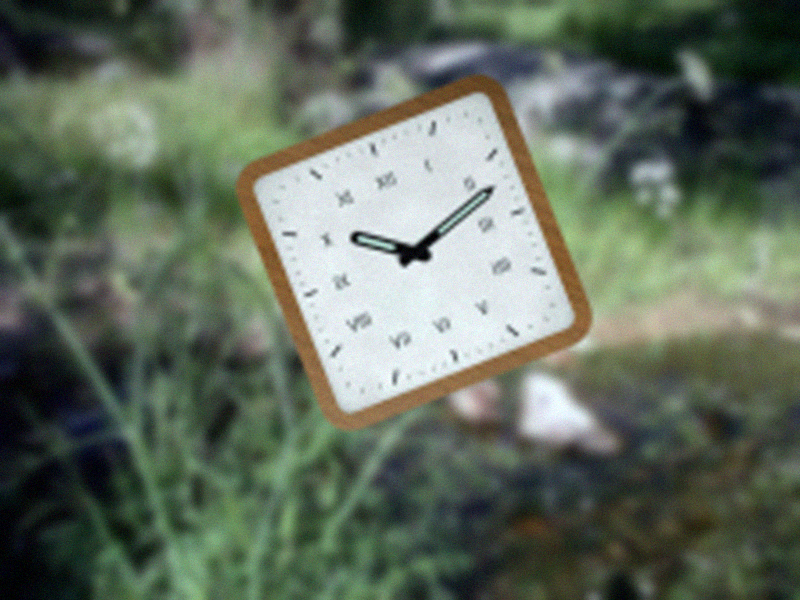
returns 10,12
